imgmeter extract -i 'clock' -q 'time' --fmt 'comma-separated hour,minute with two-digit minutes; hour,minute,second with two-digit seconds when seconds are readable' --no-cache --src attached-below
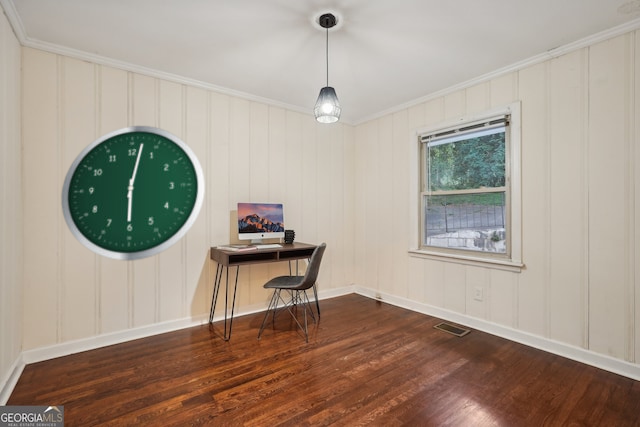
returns 6,02
